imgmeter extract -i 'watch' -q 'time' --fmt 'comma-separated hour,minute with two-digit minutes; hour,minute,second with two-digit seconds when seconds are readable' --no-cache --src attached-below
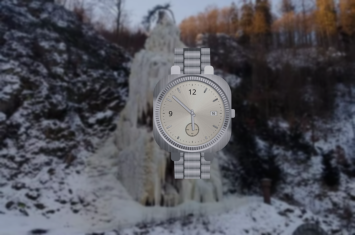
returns 5,52
